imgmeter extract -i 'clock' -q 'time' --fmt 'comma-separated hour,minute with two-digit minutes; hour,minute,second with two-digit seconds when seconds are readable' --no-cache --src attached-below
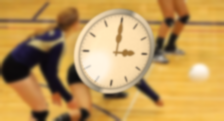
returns 3,00
